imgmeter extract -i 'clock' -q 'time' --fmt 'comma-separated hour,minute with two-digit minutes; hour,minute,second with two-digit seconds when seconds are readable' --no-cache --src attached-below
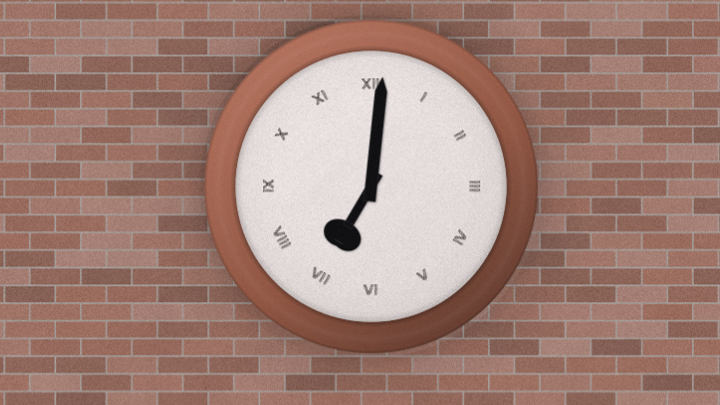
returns 7,01
